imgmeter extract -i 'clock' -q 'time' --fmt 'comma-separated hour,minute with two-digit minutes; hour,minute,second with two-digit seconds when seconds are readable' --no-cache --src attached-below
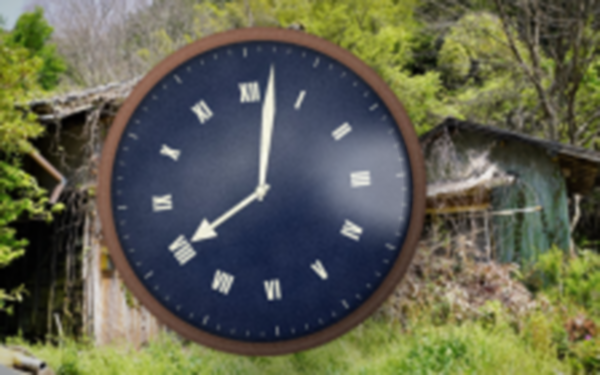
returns 8,02
